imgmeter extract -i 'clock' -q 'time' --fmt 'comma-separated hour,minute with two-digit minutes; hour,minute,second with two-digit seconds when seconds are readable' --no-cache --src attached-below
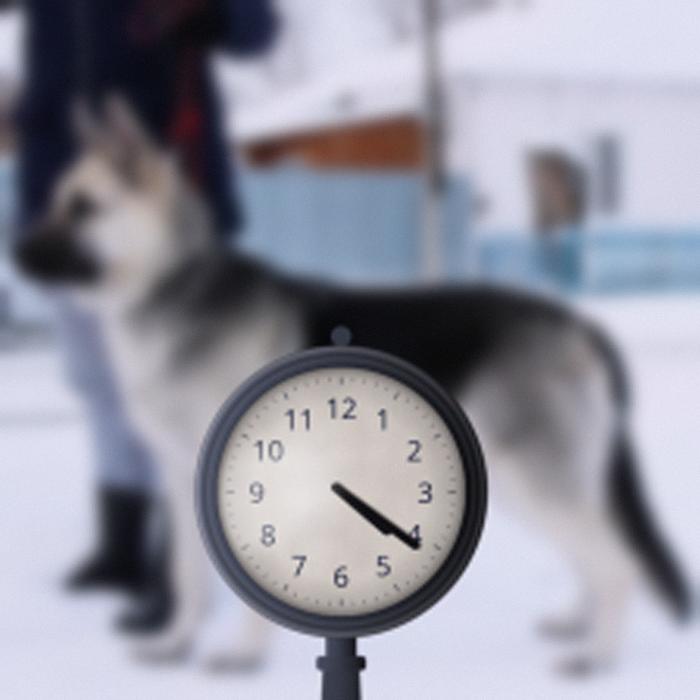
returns 4,21
